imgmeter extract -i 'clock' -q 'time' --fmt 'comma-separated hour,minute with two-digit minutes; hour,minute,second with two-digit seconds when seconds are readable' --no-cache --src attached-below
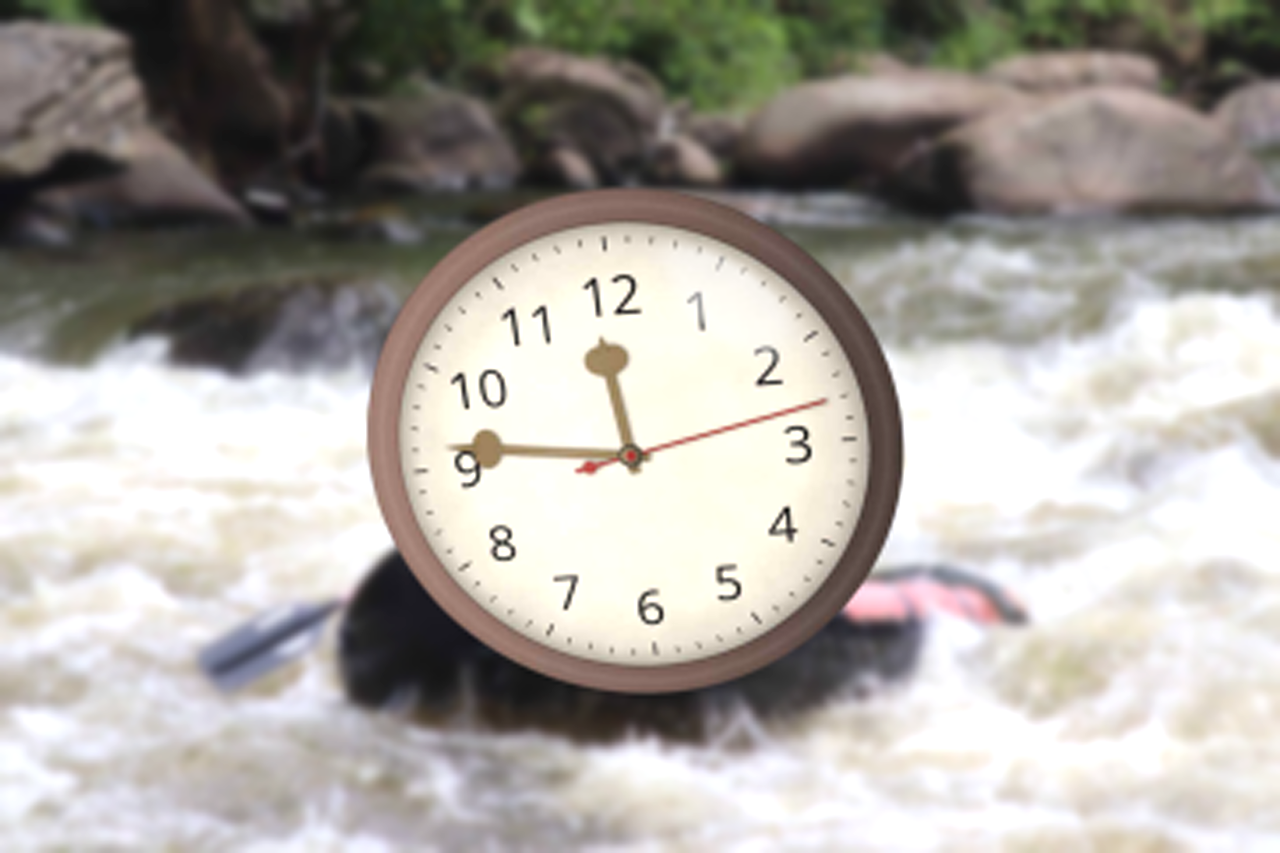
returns 11,46,13
